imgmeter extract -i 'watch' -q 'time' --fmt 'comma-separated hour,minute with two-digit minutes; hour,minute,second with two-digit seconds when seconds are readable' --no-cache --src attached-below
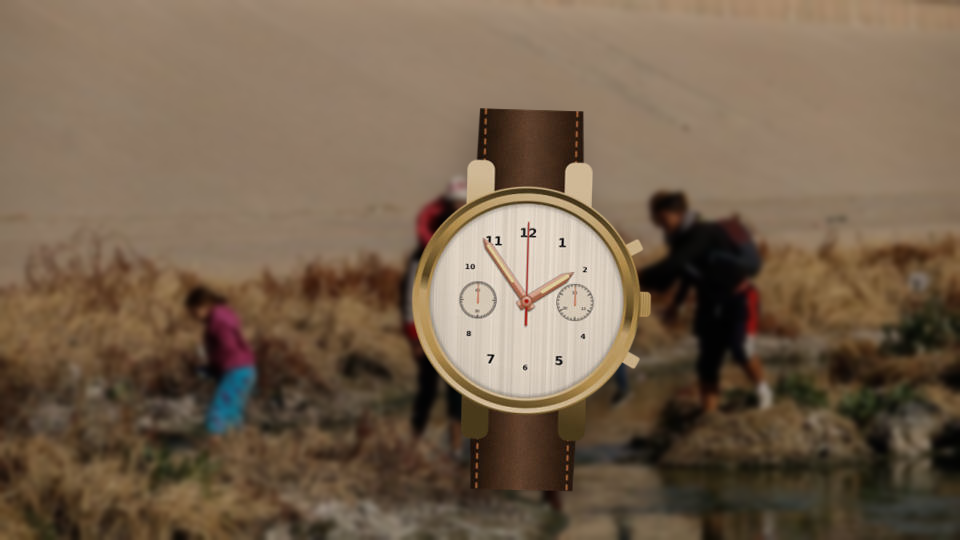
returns 1,54
